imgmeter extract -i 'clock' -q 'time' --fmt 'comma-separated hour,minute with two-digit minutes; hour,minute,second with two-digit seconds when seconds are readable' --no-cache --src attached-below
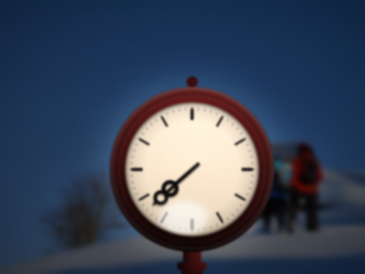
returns 7,38
